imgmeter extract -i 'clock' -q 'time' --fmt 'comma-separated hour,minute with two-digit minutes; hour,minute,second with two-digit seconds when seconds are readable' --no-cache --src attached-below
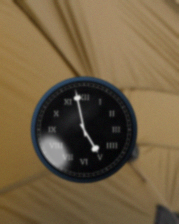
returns 4,58
